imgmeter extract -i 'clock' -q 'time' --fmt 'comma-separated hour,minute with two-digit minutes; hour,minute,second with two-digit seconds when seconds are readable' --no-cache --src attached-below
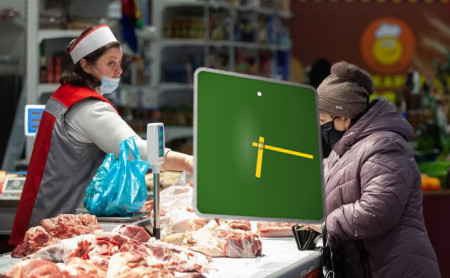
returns 6,16
